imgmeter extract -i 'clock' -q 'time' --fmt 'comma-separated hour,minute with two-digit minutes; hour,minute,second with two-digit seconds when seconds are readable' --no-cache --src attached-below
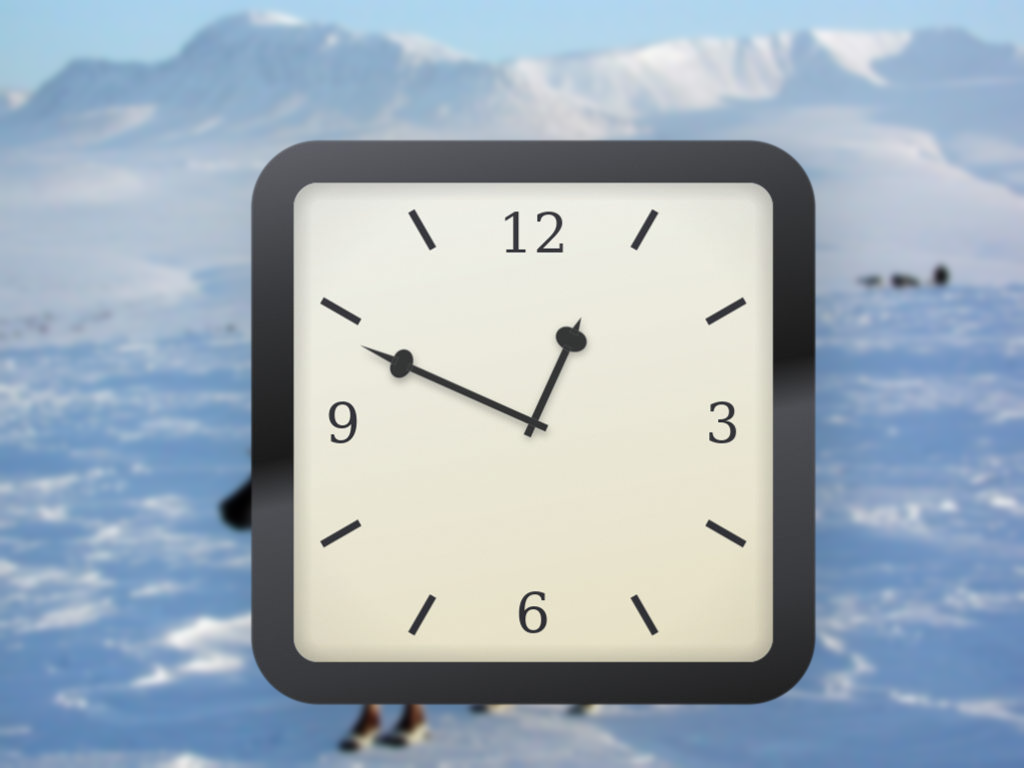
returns 12,49
